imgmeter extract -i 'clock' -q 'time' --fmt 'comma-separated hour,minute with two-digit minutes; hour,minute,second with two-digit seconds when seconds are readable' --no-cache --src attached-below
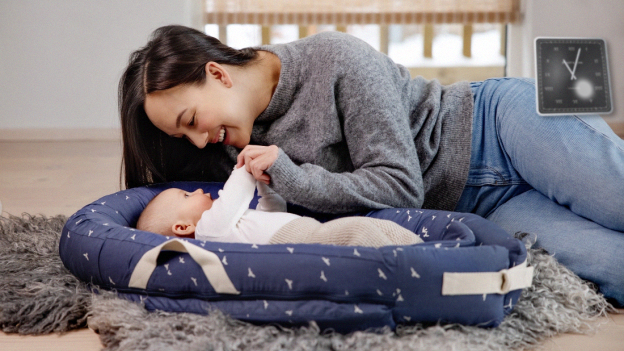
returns 11,03
